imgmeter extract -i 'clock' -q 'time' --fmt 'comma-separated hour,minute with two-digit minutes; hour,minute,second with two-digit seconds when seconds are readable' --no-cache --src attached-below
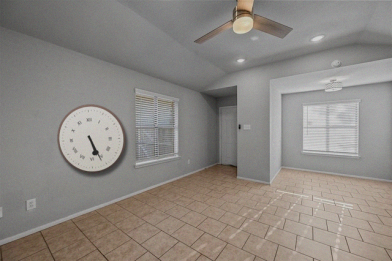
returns 5,26
